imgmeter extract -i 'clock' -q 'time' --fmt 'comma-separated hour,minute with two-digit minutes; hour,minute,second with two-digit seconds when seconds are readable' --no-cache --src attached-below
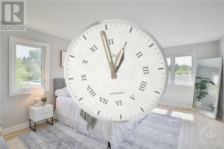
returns 12,59
